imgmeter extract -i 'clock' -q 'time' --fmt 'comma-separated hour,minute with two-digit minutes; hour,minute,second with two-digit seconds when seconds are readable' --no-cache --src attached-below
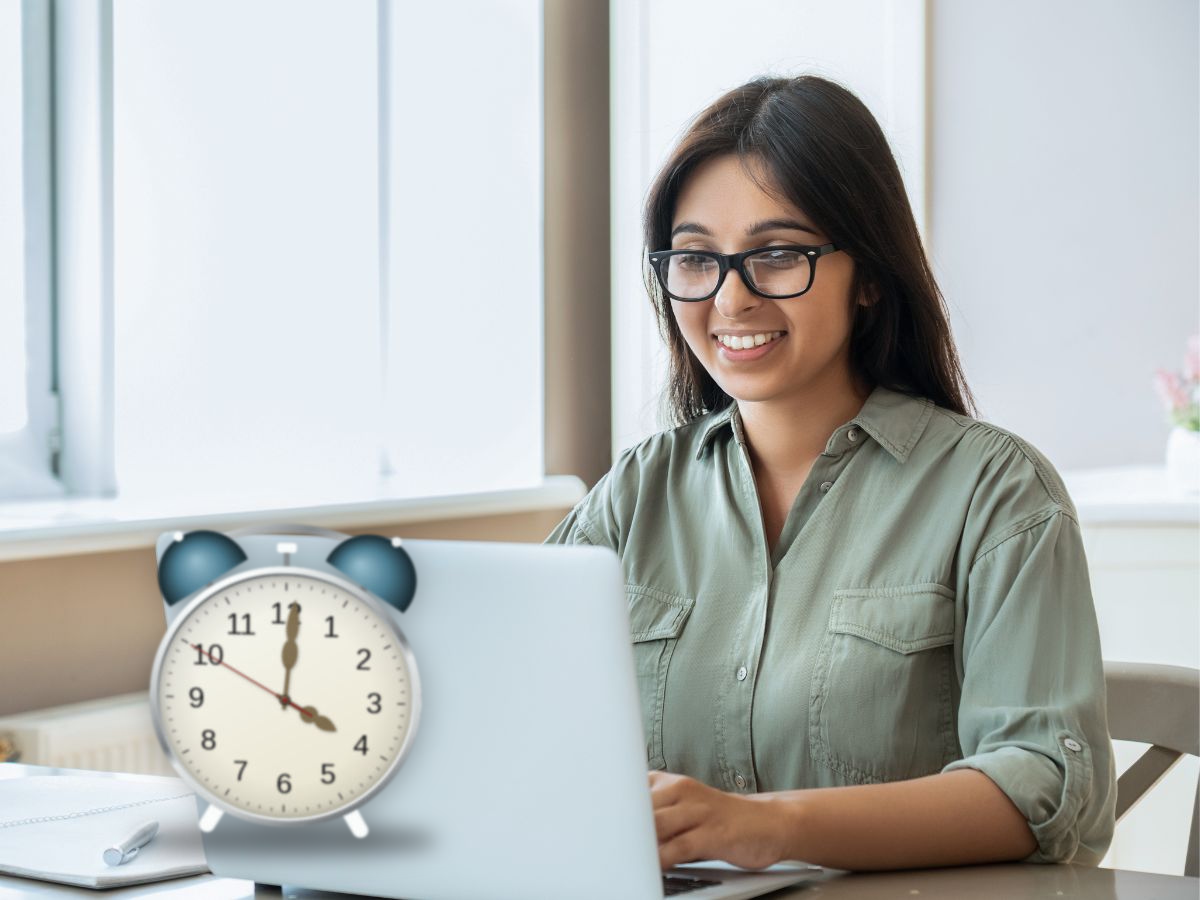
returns 4,00,50
